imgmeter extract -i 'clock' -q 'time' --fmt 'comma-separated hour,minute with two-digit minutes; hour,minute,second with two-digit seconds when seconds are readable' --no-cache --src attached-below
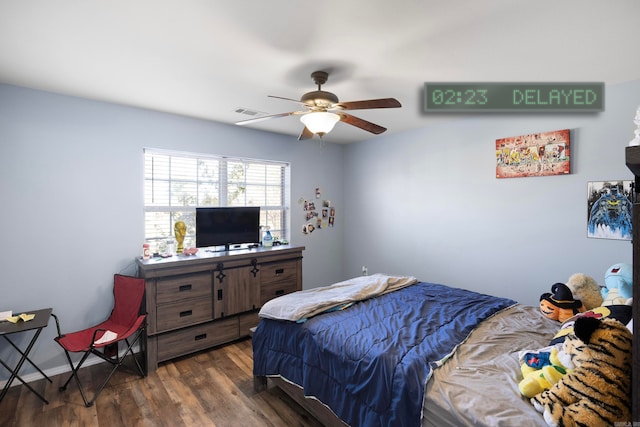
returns 2,23
